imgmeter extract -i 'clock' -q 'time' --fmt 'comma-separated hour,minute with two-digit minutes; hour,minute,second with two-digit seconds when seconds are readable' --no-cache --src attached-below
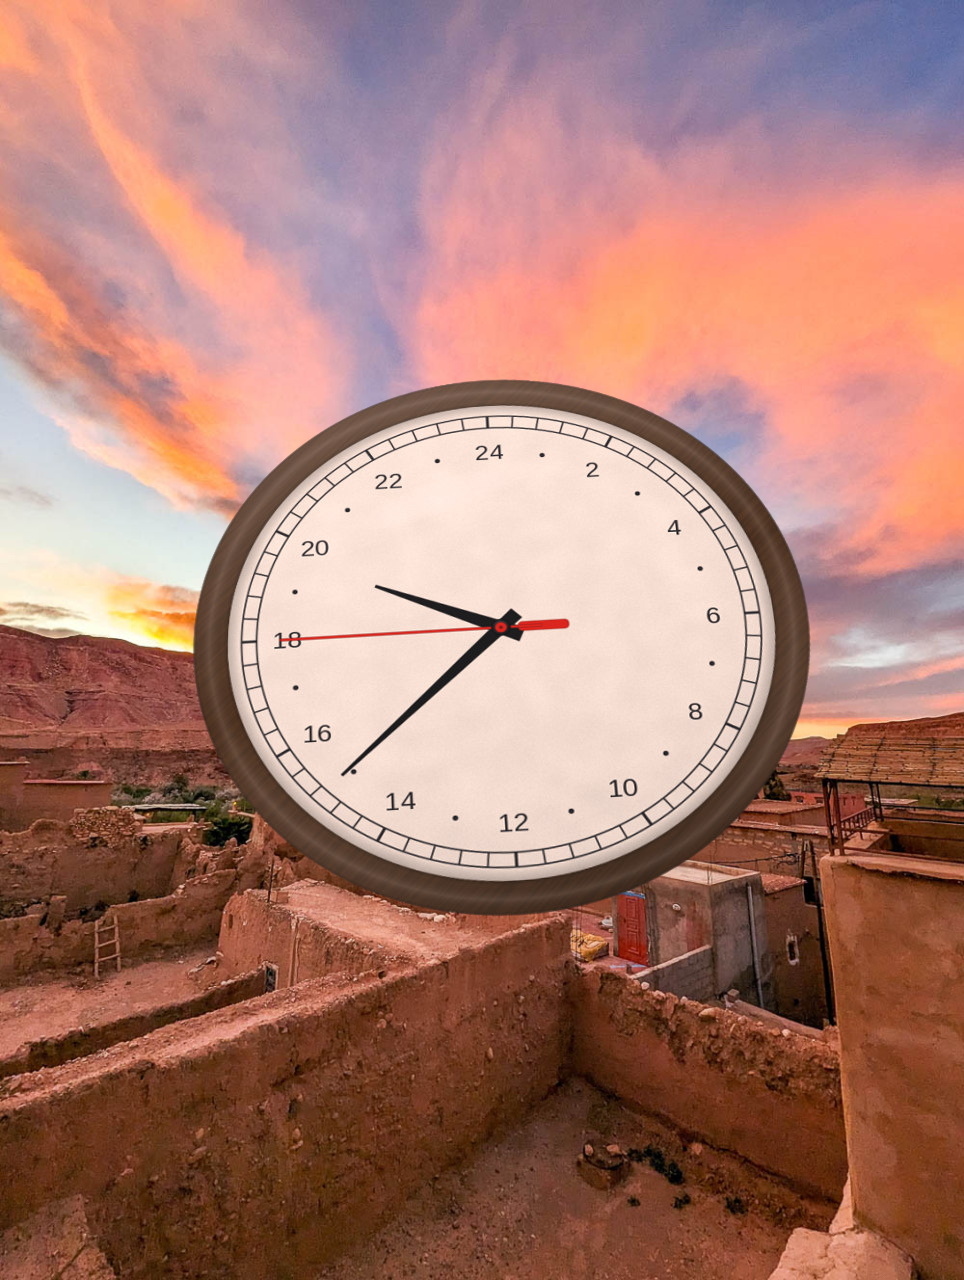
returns 19,37,45
